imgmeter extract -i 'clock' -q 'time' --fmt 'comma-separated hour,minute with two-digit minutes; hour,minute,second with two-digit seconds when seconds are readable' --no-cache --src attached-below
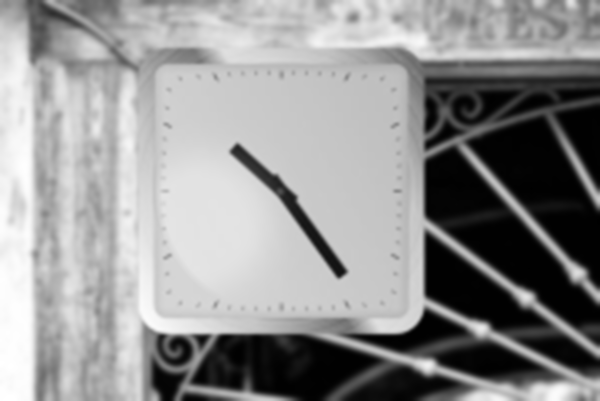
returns 10,24
